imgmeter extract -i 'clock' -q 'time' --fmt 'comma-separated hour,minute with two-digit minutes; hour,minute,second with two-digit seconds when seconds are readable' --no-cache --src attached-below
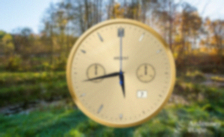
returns 5,43
